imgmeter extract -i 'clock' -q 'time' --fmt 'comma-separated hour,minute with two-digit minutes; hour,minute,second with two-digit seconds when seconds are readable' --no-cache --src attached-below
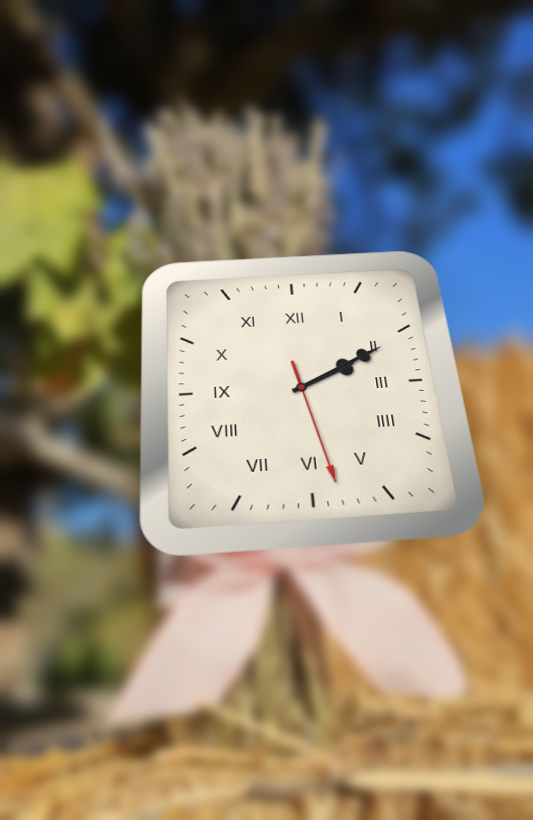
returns 2,10,28
